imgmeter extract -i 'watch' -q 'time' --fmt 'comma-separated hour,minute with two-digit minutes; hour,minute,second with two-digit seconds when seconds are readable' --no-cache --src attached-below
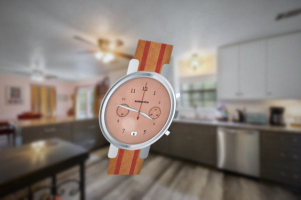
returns 3,47
